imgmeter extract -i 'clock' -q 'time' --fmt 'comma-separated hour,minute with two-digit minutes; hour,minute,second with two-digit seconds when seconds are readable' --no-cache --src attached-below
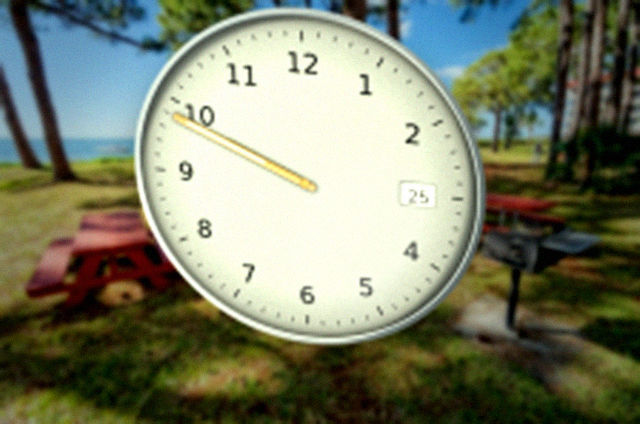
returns 9,49
